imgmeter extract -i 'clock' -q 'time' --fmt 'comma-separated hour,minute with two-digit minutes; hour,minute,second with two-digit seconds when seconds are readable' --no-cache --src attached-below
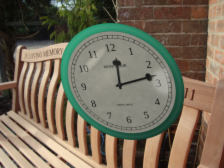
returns 12,13
